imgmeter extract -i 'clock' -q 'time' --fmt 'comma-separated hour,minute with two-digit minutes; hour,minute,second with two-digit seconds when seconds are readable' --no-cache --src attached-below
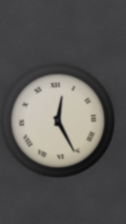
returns 12,26
